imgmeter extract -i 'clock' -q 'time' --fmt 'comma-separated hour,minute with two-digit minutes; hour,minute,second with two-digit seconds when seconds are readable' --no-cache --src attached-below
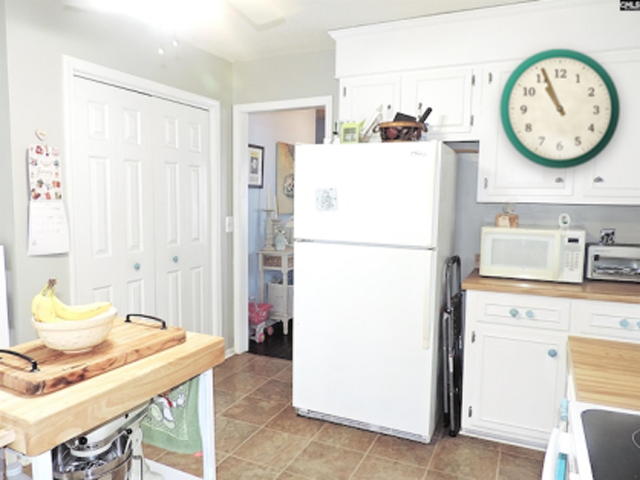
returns 10,56
